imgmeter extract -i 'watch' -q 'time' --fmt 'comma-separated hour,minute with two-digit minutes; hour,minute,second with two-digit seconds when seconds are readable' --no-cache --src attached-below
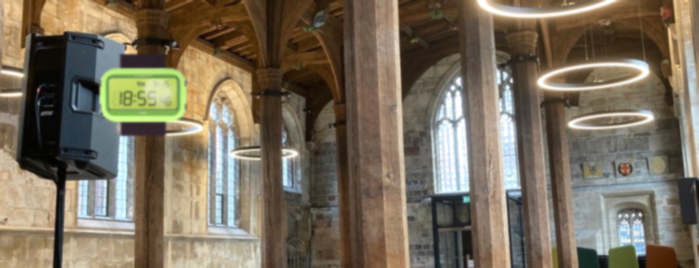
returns 18,55
